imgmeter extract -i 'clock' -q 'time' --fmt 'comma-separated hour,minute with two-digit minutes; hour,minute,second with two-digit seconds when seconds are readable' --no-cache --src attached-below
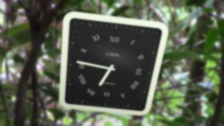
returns 6,46
